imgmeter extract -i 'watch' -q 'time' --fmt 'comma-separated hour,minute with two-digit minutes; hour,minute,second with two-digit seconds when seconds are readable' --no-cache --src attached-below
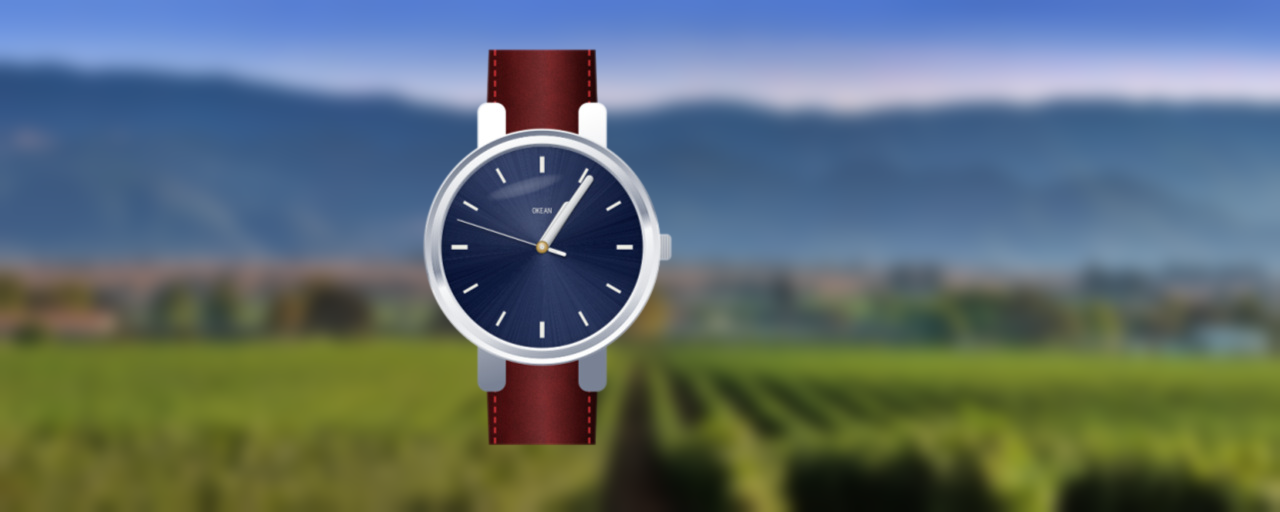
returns 1,05,48
